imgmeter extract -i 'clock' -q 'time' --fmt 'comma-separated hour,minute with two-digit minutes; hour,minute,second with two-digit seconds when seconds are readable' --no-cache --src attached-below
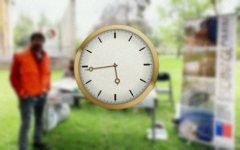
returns 5,44
